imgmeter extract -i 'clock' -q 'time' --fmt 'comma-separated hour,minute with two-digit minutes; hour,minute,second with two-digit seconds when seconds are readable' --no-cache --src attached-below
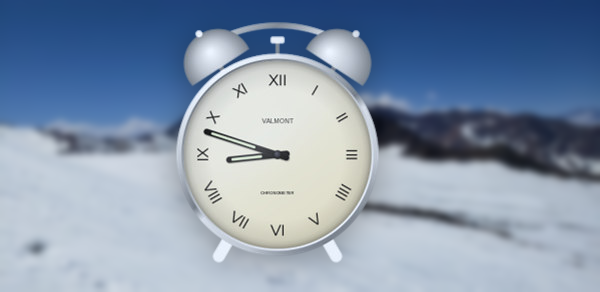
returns 8,48
